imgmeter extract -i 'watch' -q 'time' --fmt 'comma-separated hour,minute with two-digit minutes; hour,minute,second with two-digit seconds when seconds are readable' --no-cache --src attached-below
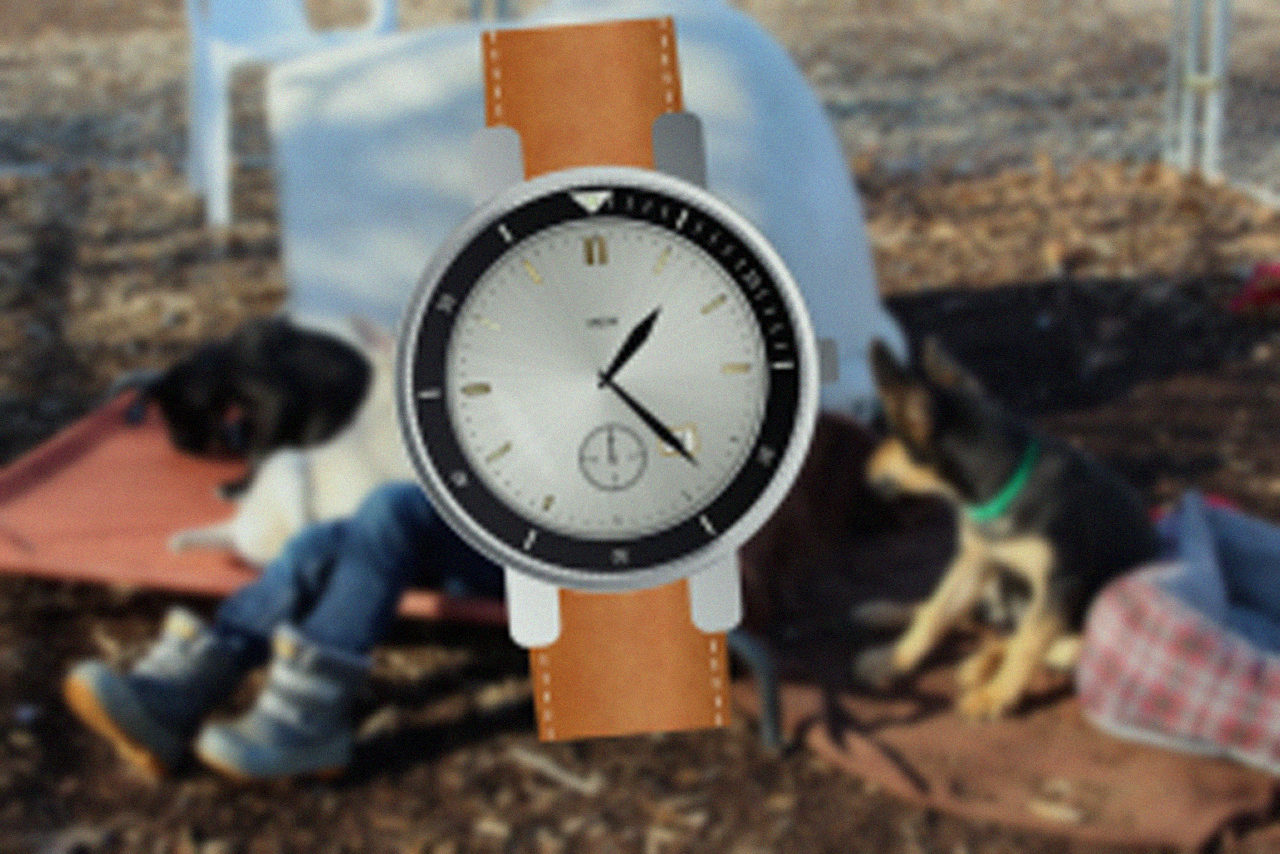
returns 1,23
